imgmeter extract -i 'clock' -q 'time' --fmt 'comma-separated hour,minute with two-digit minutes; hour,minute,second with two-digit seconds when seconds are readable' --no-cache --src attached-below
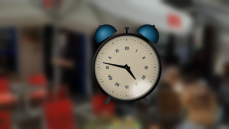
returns 4,47
